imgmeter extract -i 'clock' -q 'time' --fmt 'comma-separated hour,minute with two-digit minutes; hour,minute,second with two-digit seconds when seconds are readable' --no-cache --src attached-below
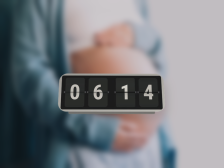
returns 6,14
